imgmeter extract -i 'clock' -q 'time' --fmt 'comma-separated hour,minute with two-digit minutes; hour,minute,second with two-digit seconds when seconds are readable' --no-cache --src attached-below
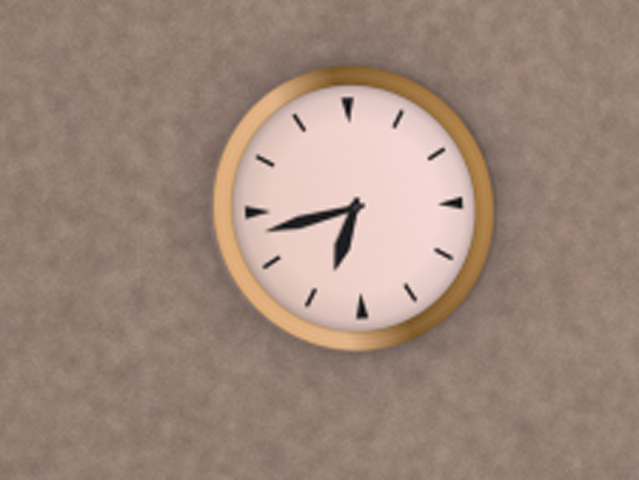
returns 6,43
